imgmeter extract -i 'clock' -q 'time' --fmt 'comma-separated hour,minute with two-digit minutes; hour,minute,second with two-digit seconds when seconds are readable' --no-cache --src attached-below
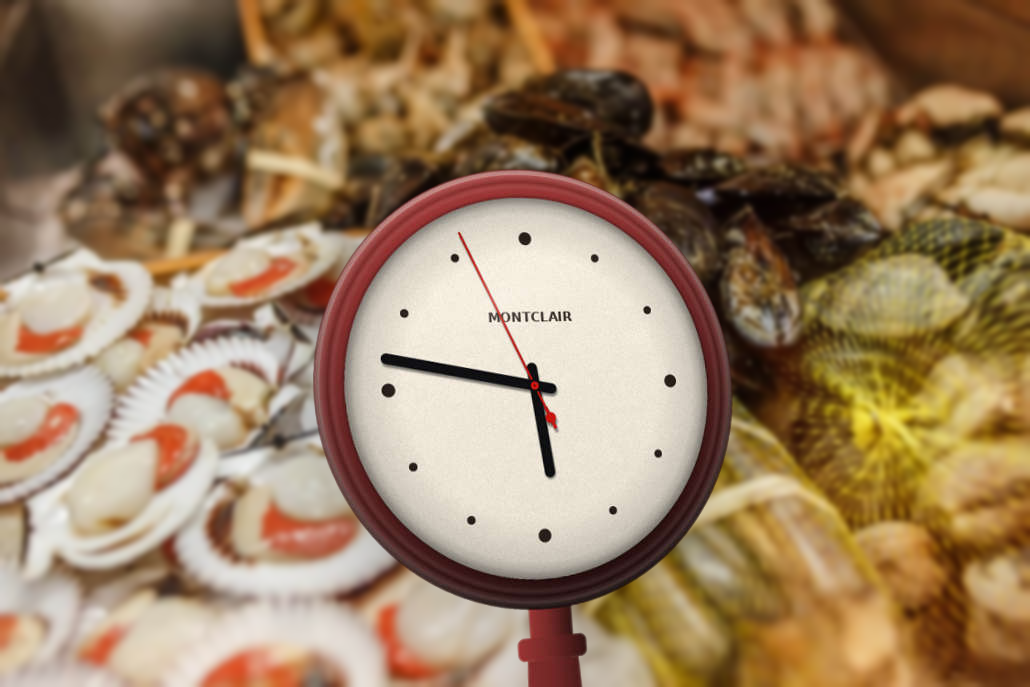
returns 5,46,56
